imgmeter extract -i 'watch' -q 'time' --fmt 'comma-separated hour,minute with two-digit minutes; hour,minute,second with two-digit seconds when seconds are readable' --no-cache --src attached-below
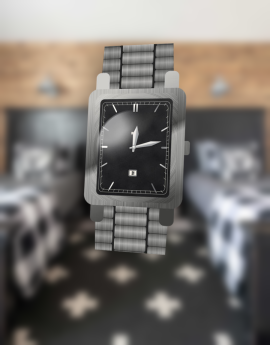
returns 12,13
